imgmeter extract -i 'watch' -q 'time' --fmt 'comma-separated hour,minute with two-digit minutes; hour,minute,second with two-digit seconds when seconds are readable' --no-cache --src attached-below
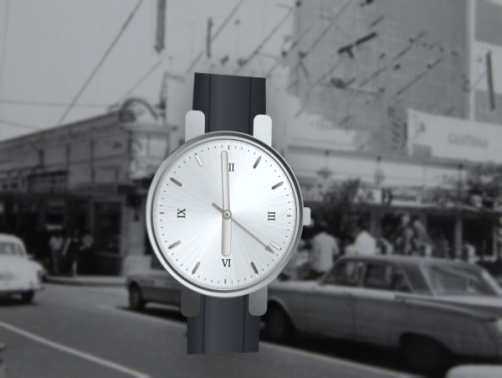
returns 5,59,21
